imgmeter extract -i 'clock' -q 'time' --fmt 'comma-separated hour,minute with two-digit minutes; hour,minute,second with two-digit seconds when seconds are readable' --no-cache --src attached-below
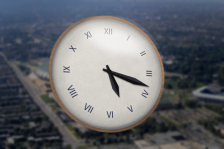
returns 5,18
